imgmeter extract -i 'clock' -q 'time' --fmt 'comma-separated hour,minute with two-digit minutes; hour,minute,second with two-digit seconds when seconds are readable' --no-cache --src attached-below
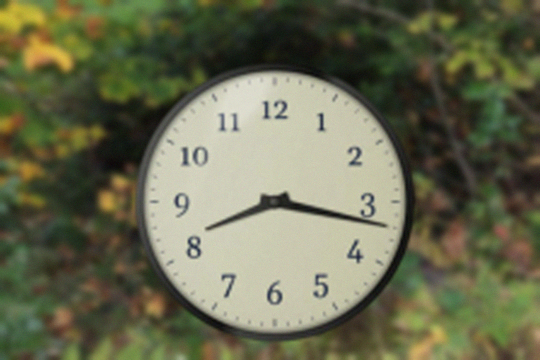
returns 8,17
